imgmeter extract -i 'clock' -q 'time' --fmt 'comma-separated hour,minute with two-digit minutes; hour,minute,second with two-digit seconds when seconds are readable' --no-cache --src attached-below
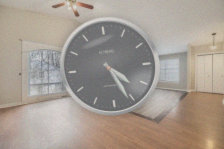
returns 4,26
